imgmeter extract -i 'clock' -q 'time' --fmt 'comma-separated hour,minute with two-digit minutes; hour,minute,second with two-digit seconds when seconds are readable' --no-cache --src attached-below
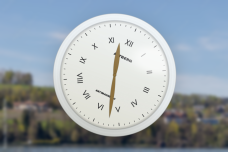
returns 11,27
